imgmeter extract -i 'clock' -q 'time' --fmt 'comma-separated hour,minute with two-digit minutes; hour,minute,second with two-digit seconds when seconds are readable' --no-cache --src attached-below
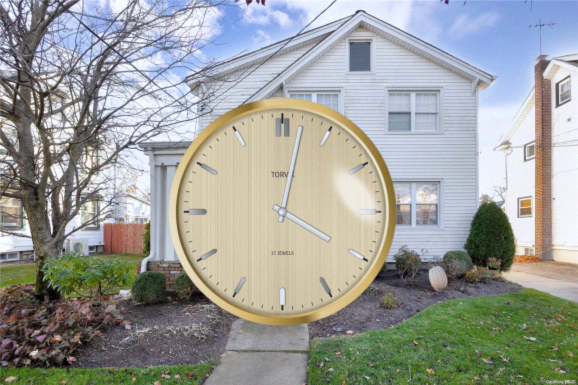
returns 4,02
